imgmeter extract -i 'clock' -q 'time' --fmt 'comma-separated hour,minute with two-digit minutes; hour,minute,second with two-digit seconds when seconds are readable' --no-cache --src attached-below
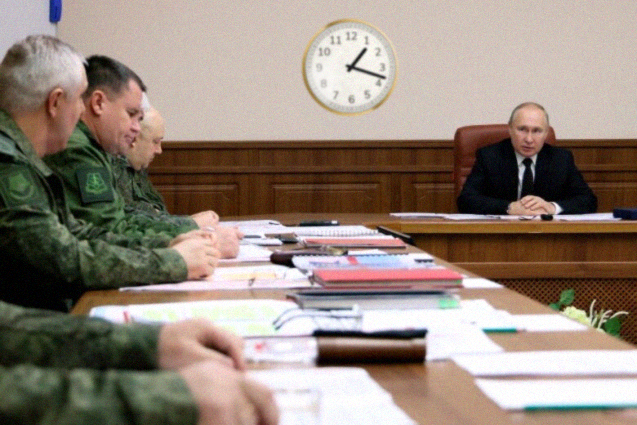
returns 1,18
